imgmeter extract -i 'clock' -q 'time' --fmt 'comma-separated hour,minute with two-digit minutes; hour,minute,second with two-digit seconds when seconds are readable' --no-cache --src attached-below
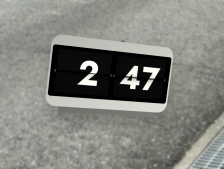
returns 2,47
